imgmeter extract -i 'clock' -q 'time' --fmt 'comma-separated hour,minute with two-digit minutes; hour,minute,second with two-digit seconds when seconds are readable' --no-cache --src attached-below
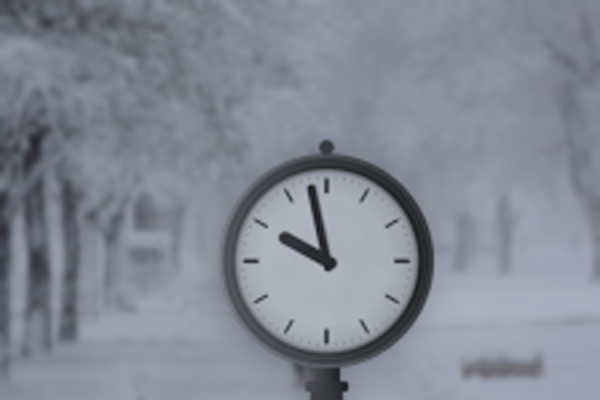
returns 9,58
